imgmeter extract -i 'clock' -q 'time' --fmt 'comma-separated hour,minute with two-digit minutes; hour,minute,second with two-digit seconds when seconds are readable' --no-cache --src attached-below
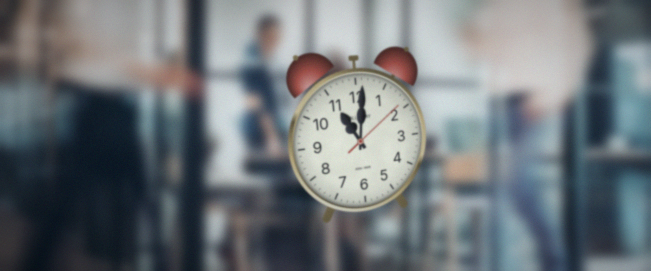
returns 11,01,09
